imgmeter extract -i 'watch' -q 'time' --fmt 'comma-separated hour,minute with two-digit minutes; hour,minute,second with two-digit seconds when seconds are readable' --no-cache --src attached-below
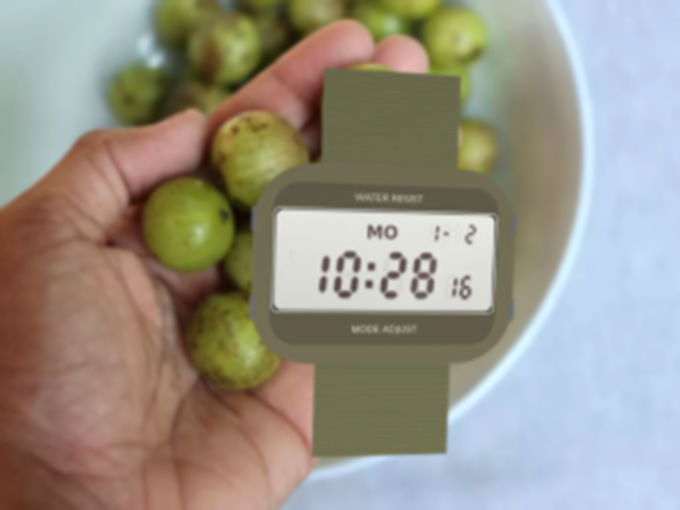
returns 10,28,16
